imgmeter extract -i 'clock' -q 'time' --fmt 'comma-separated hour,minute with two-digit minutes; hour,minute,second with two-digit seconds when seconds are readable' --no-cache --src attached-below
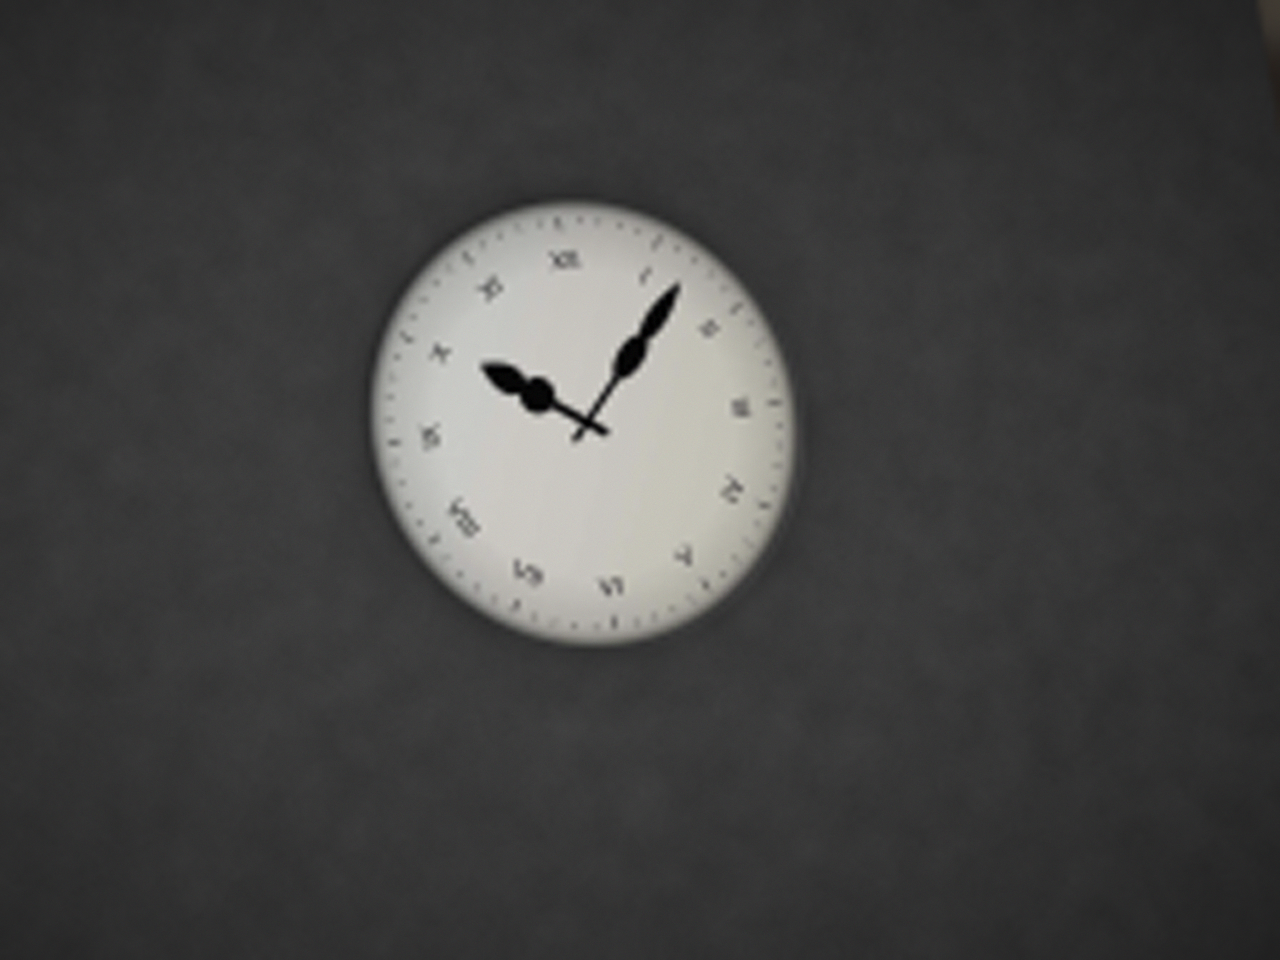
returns 10,07
